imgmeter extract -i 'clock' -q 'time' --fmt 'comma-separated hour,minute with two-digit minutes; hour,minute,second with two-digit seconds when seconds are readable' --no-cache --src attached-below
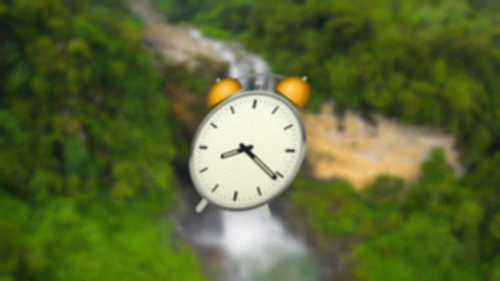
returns 8,21
